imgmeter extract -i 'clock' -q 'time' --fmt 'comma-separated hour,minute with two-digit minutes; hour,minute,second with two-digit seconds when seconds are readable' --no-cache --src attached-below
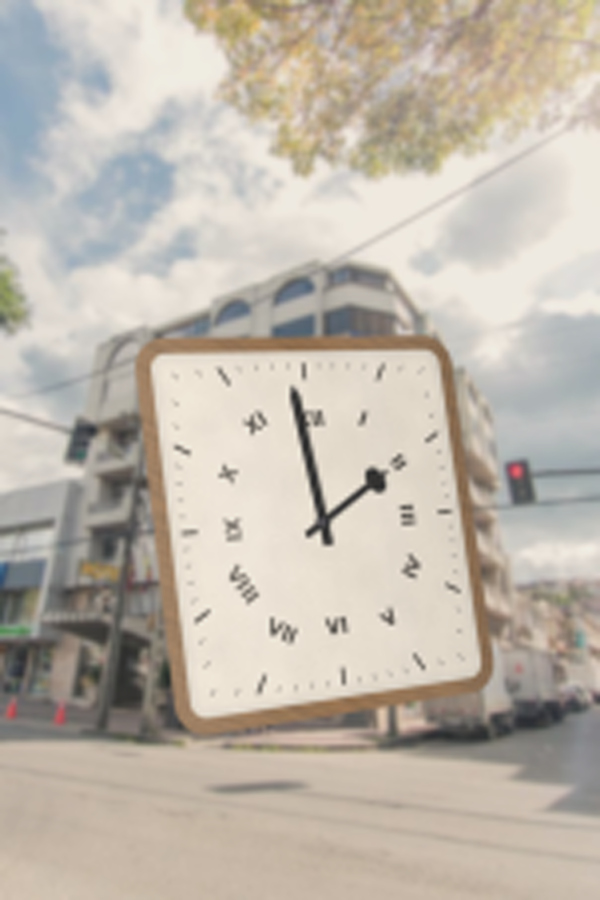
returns 1,59
